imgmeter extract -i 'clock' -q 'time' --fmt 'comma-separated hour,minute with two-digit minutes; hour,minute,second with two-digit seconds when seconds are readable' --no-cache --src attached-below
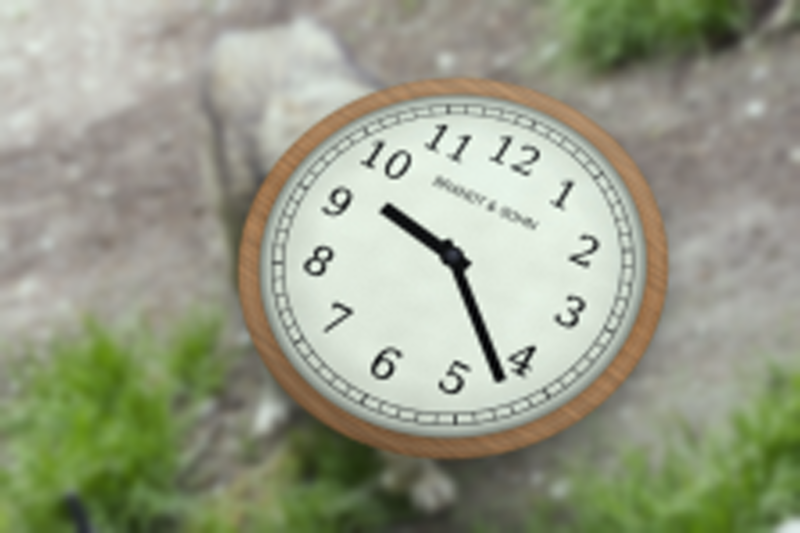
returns 9,22
